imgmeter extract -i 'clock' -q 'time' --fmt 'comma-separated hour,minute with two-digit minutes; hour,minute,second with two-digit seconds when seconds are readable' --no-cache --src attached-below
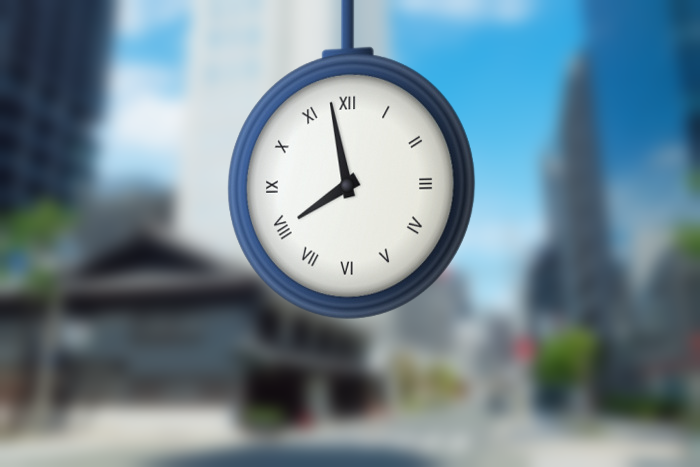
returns 7,58
